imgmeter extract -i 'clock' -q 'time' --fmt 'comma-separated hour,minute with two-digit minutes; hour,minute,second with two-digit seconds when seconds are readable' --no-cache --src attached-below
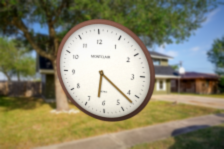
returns 6,22
